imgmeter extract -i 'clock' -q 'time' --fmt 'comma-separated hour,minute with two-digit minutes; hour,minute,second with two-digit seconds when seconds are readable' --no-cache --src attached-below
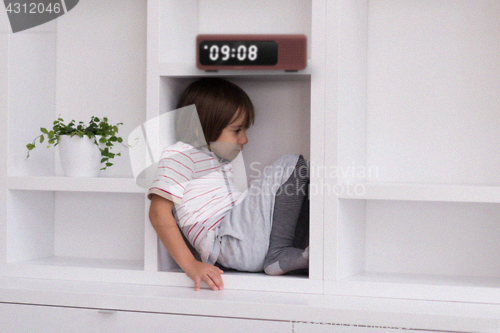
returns 9,08
